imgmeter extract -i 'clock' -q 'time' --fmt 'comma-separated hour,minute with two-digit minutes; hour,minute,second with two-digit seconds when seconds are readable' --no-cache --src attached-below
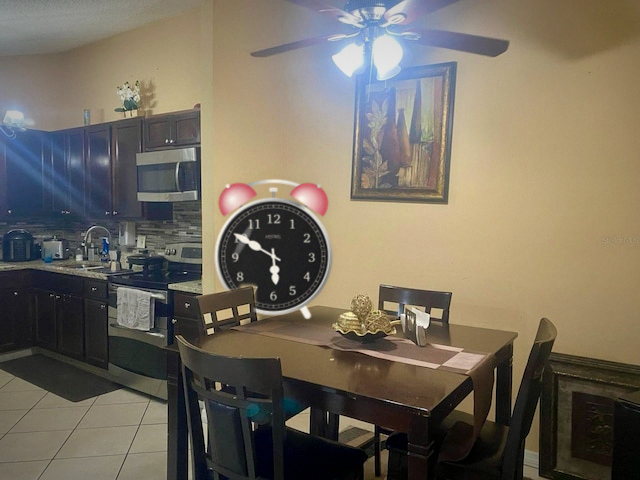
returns 5,50
